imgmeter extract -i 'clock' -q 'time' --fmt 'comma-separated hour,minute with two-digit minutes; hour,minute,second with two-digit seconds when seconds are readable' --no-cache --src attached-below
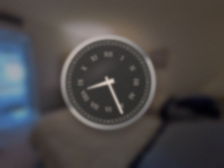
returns 8,26
